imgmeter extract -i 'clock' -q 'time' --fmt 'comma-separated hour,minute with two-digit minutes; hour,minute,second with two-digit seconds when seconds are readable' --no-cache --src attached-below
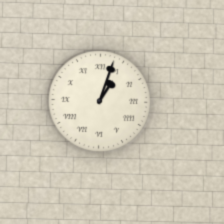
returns 1,03
